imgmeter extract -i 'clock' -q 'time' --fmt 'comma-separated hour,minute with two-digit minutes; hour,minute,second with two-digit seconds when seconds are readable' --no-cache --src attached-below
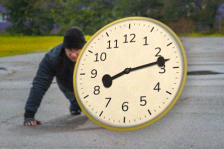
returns 8,13
